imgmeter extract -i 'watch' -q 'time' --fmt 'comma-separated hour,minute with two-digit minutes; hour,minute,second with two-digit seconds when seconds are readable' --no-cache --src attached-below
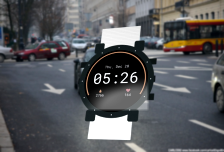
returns 5,26
